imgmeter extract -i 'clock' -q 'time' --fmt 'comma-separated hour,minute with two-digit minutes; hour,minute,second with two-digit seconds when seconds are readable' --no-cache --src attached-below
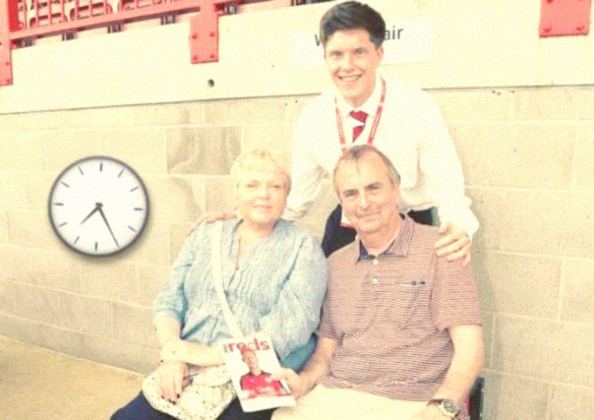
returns 7,25
